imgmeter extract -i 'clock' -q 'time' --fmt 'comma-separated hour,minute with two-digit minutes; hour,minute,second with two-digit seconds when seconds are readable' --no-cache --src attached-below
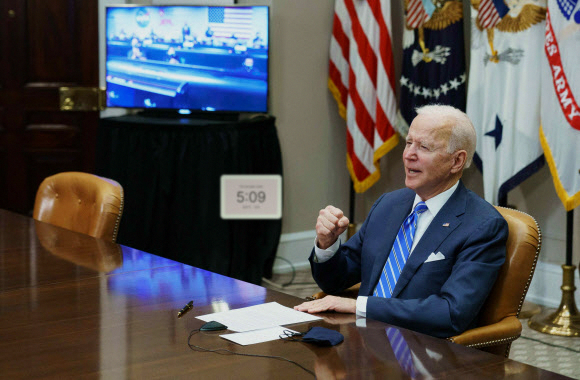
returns 5,09
